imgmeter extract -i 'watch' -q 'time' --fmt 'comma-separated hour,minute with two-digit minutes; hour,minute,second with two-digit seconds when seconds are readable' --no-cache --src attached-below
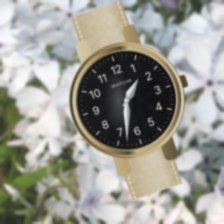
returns 1,33
